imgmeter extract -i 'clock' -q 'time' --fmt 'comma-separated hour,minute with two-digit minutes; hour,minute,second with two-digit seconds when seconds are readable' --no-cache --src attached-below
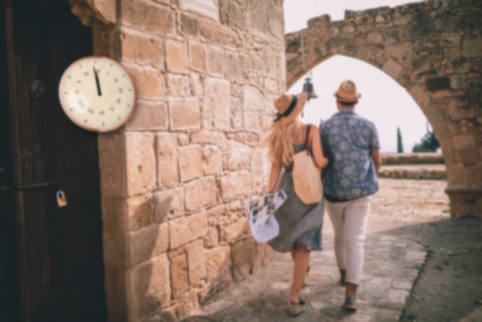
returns 11,59
